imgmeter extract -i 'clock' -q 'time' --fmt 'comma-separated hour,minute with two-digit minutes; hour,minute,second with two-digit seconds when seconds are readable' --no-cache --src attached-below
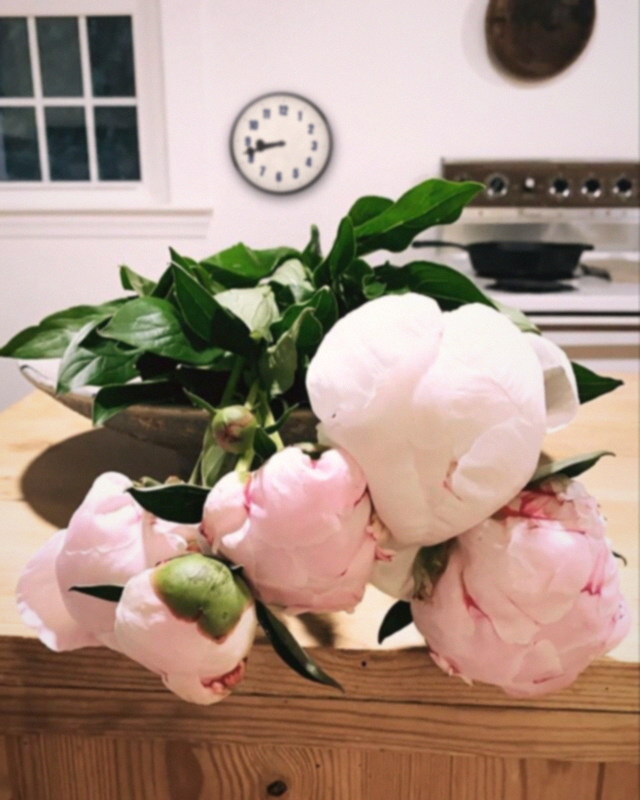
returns 8,42
